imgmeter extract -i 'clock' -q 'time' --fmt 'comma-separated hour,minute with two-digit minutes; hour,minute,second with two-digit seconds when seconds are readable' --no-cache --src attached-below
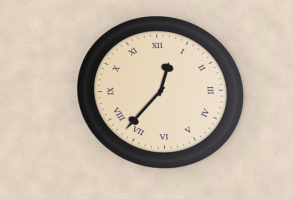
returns 12,37
